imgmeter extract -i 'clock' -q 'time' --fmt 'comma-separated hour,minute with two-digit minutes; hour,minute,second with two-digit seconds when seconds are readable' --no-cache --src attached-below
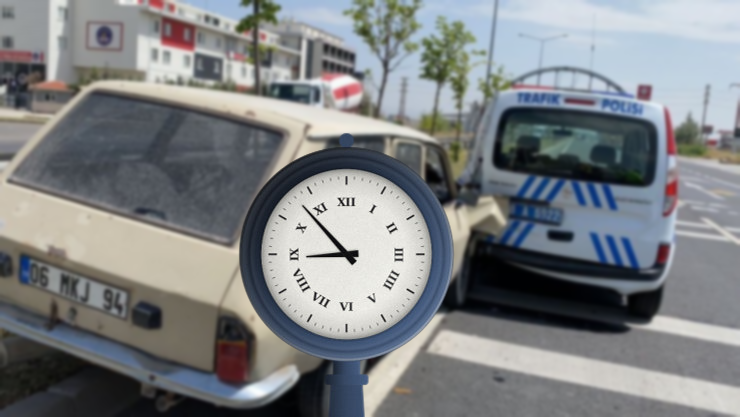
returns 8,53
